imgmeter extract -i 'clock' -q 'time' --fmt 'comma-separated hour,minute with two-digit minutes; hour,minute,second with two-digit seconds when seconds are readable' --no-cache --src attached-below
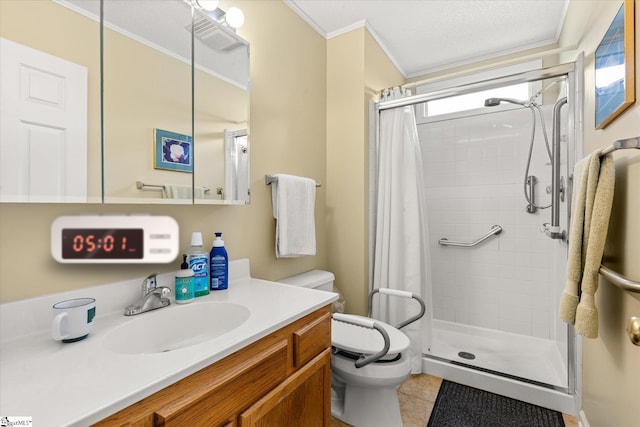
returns 5,01
